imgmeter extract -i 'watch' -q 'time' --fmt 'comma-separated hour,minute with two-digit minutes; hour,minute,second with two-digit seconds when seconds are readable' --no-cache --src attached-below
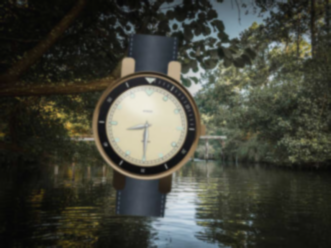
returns 8,30
